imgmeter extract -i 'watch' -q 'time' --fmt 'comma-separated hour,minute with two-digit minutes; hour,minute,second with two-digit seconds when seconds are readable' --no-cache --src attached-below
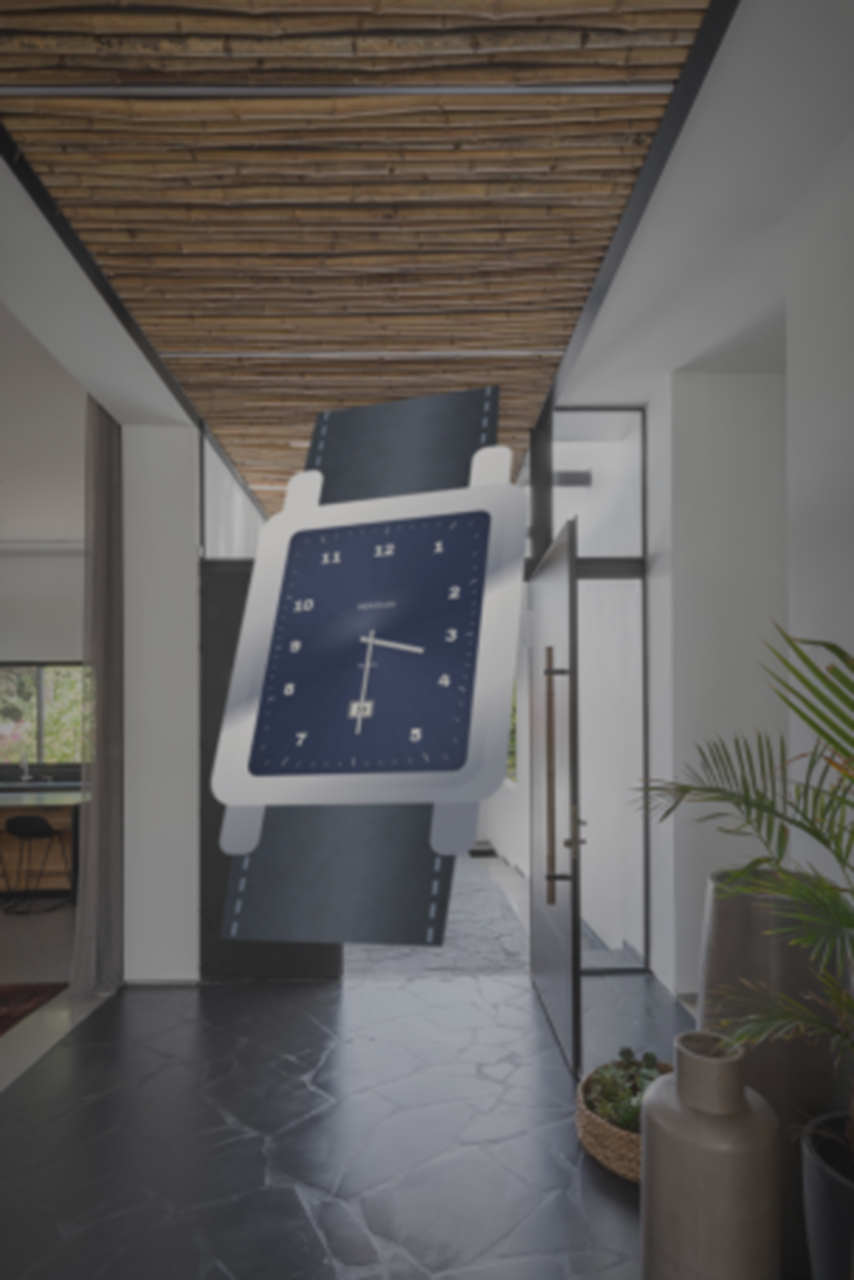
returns 3,30
